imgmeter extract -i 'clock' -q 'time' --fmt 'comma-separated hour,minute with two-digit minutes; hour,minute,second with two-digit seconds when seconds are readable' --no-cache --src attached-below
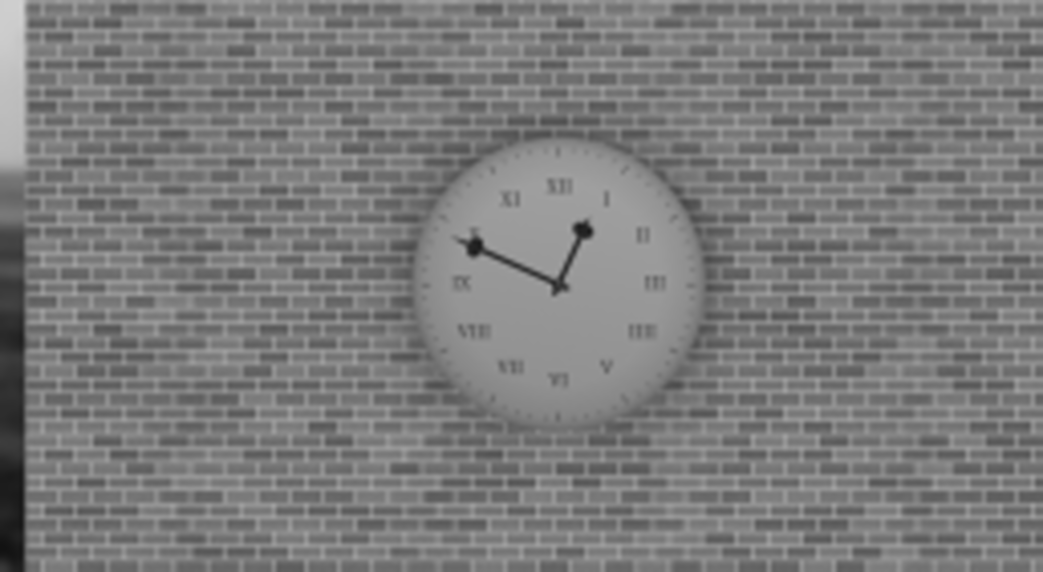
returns 12,49
